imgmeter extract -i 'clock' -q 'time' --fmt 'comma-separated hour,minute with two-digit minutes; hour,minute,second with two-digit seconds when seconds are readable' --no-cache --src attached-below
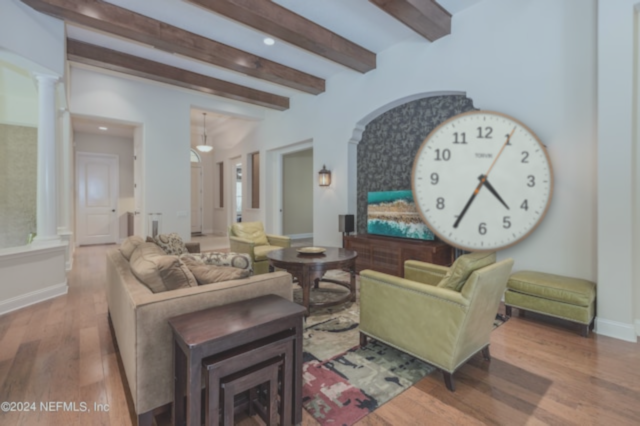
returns 4,35,05
